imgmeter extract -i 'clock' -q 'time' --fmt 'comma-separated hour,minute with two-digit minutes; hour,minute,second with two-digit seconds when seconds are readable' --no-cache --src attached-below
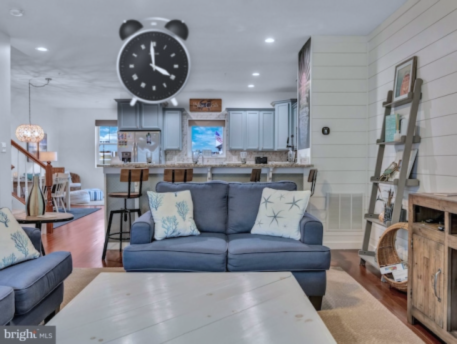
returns 3,59
